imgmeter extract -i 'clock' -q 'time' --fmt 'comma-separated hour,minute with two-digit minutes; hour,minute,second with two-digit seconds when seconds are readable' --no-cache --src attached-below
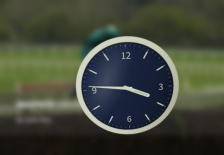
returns 3,46
